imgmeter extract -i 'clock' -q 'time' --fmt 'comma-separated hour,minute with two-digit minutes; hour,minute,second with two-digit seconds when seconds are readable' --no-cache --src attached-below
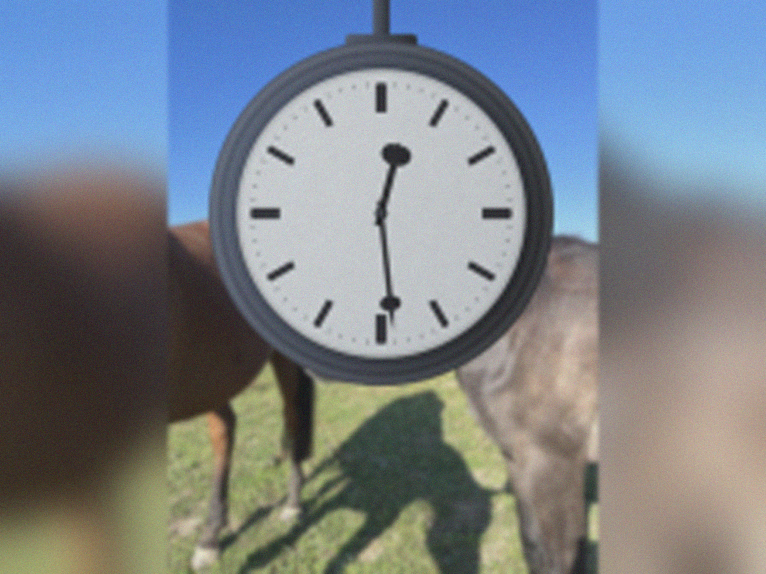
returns 12,29
